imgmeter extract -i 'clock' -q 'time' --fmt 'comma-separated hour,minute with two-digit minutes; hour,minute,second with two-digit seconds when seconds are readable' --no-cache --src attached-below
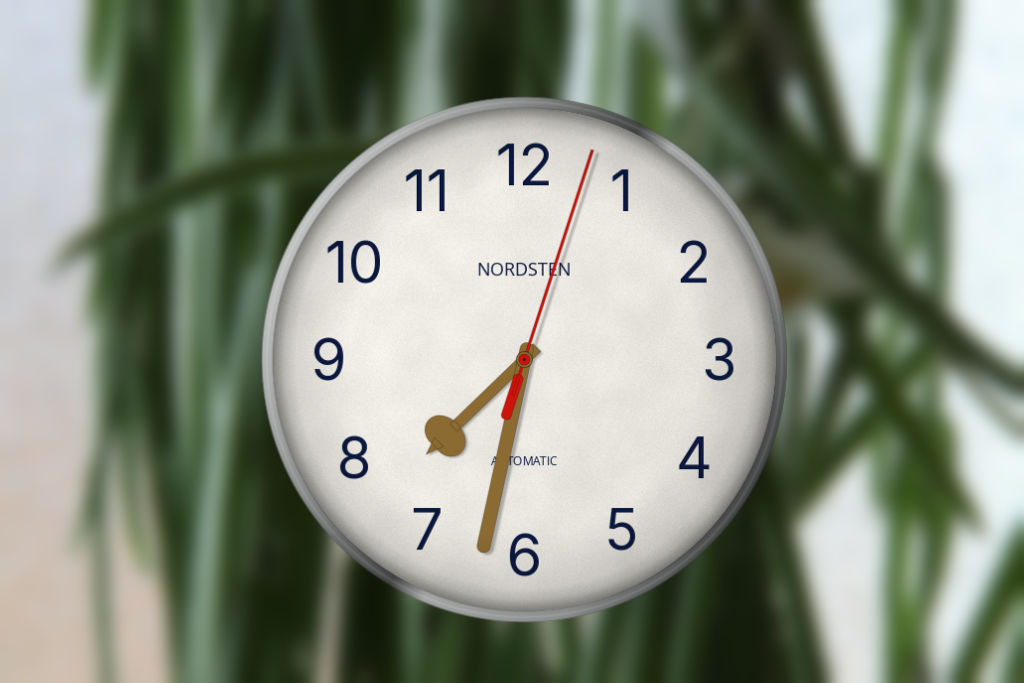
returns 7,32,03
